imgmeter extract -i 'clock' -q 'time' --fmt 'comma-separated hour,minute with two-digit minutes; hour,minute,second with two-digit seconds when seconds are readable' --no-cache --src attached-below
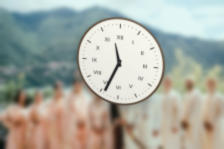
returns 11,34
